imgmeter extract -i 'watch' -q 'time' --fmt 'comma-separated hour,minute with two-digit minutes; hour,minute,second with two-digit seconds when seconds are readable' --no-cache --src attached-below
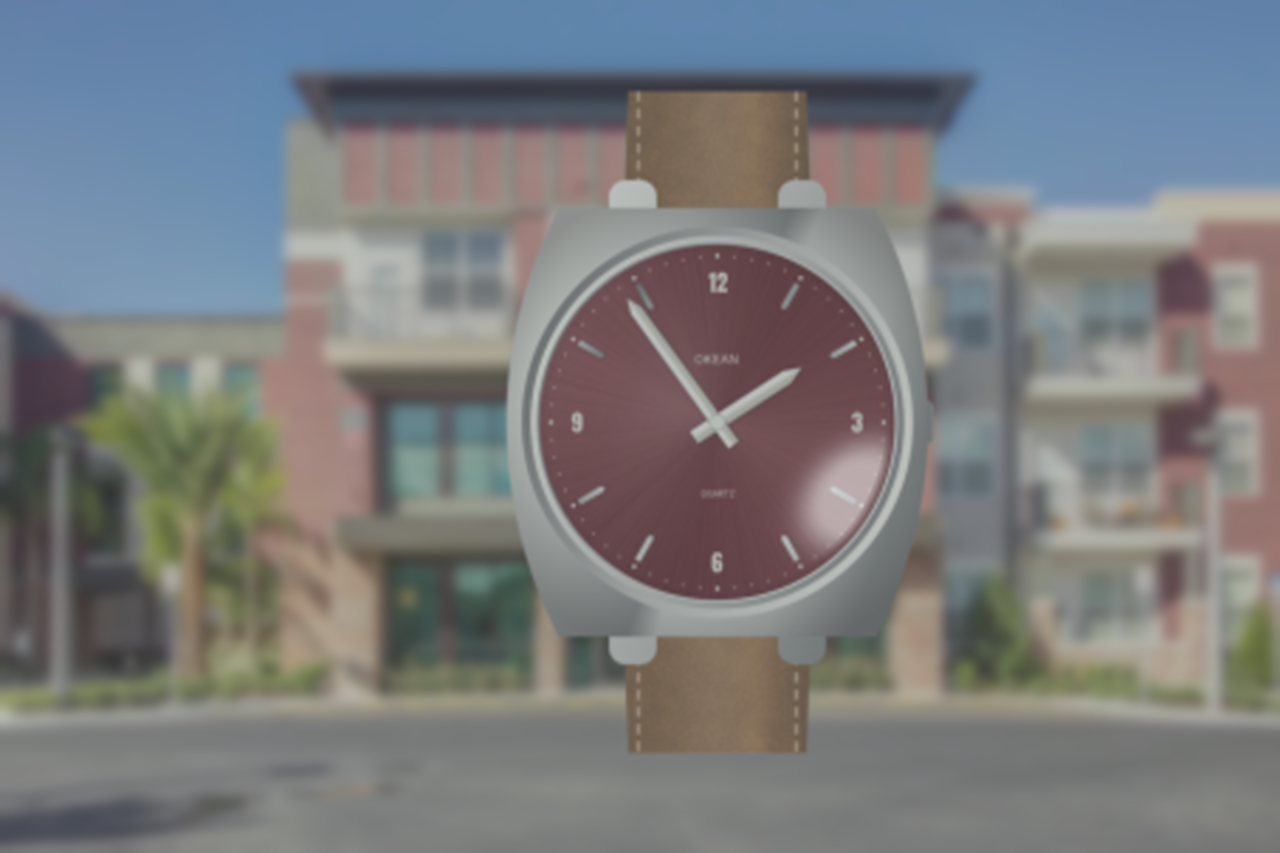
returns 1,54
